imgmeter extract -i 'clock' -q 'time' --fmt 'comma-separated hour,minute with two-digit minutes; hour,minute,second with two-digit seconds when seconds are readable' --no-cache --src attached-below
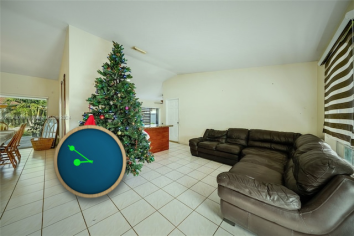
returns 8,51
